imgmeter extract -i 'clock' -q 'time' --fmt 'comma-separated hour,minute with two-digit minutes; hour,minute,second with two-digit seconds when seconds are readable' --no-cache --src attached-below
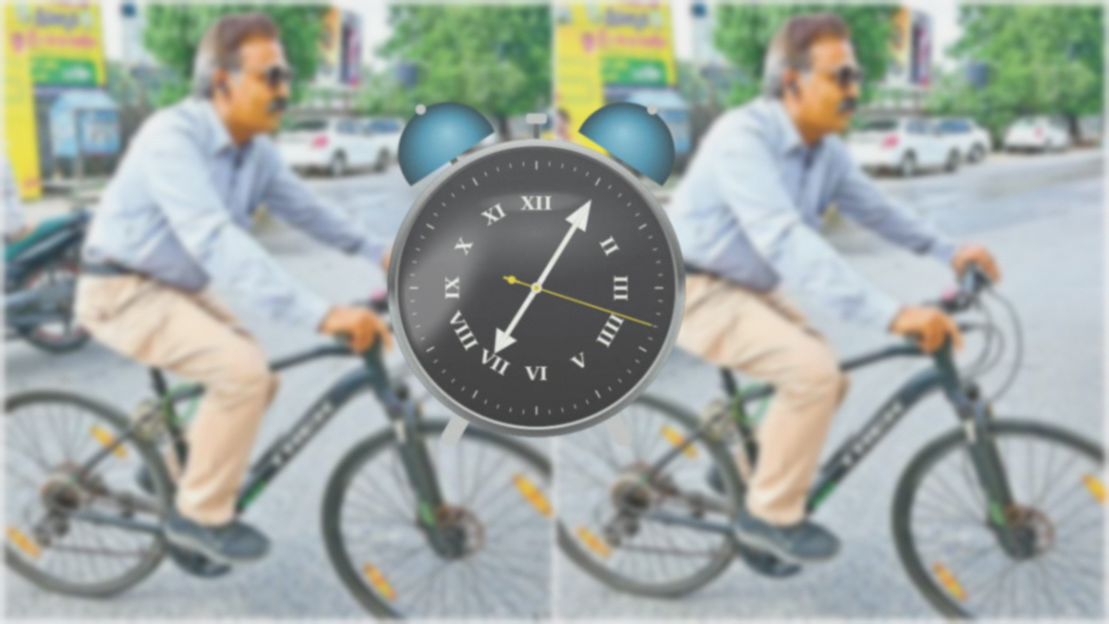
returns 7,05,18
